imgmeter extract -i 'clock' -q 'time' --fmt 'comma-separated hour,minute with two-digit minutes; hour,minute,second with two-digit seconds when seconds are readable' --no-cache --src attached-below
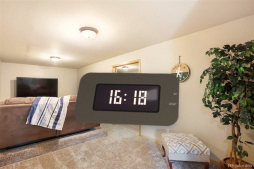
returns 16,18
